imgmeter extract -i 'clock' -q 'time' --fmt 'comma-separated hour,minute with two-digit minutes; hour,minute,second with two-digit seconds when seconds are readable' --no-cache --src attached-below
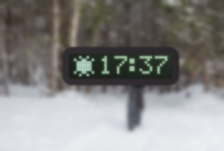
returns 17,37
